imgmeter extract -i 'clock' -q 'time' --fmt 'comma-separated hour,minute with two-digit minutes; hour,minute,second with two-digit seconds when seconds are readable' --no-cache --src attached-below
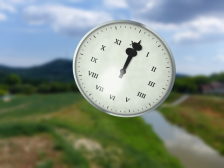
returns 12,01
